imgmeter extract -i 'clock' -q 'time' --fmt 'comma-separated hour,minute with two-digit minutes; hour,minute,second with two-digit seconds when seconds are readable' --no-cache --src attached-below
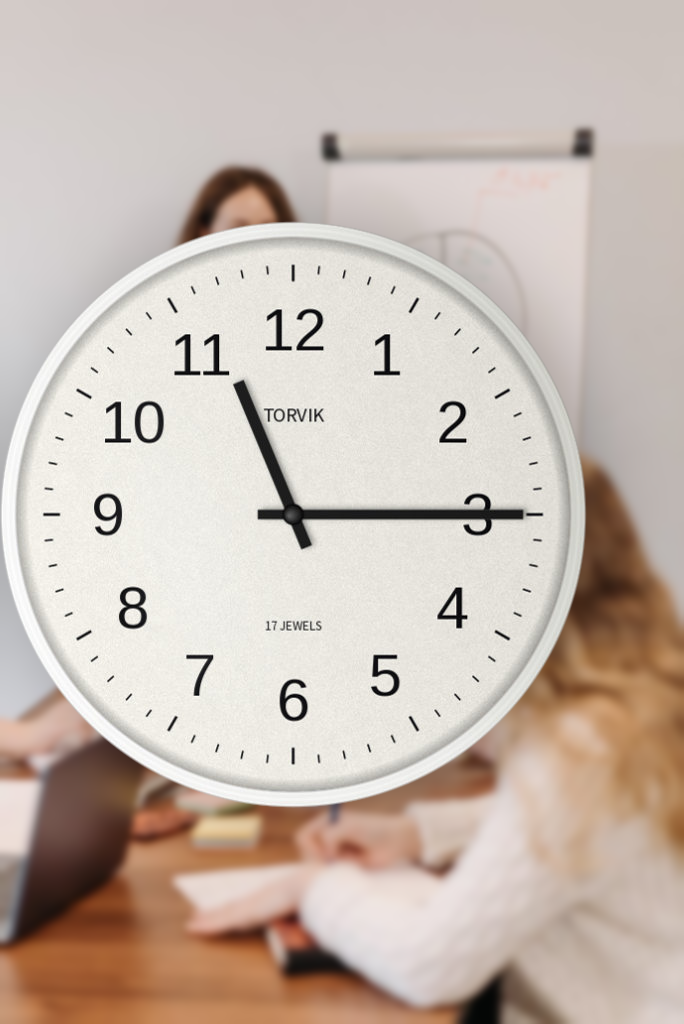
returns 11,15
